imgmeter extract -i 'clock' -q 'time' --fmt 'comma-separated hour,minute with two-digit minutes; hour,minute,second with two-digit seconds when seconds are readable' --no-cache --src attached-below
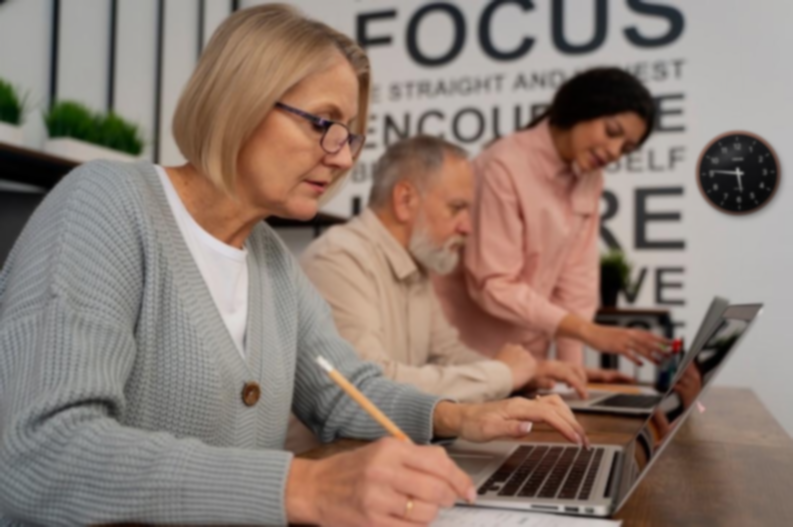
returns 5,46
